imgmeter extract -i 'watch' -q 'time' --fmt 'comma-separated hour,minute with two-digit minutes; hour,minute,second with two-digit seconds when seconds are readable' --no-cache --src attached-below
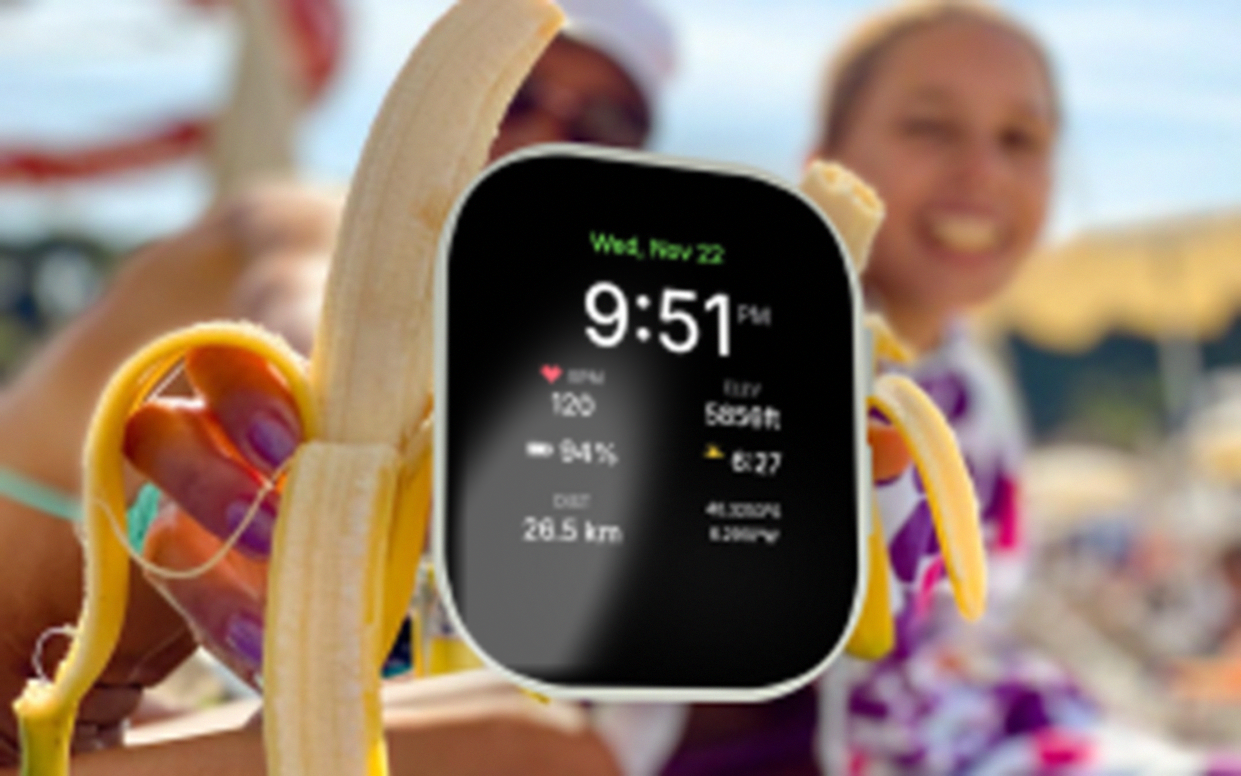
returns 9,51
